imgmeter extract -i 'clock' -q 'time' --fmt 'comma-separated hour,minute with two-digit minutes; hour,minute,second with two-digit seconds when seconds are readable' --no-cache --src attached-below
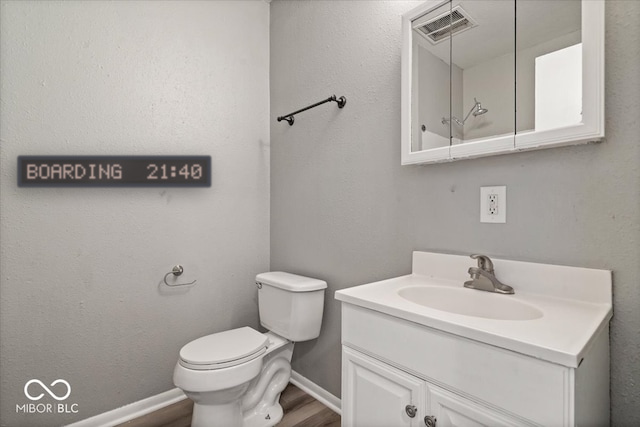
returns 21,40
